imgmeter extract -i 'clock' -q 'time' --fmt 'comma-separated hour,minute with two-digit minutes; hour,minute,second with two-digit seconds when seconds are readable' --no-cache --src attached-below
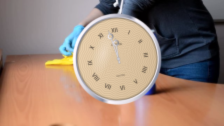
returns 11,58
